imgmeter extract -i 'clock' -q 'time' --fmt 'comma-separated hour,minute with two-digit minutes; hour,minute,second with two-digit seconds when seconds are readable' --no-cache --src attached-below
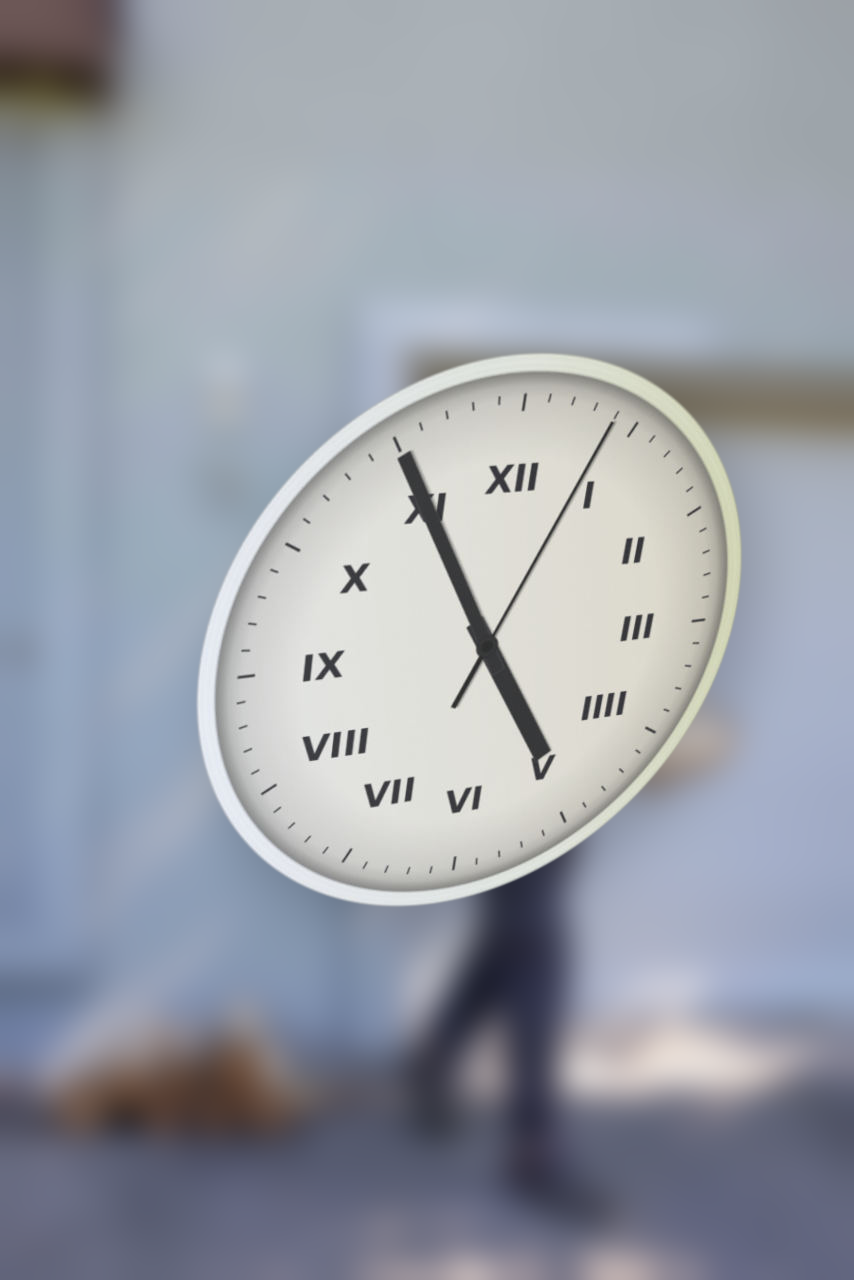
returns 4,55,04
